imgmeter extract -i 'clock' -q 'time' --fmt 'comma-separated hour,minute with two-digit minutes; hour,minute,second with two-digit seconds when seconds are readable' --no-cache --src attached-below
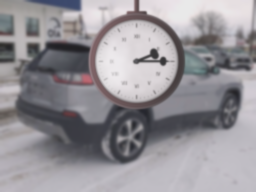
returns 2,15
